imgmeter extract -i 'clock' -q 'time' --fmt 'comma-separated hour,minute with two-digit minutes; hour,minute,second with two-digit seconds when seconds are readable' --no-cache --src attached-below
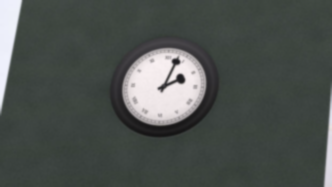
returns 2,03
